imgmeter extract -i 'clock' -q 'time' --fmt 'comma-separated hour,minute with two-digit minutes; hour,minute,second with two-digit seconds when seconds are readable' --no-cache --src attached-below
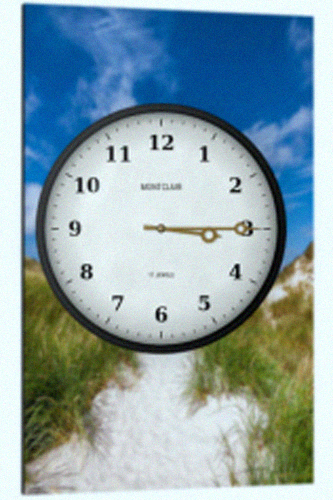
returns 3,15
